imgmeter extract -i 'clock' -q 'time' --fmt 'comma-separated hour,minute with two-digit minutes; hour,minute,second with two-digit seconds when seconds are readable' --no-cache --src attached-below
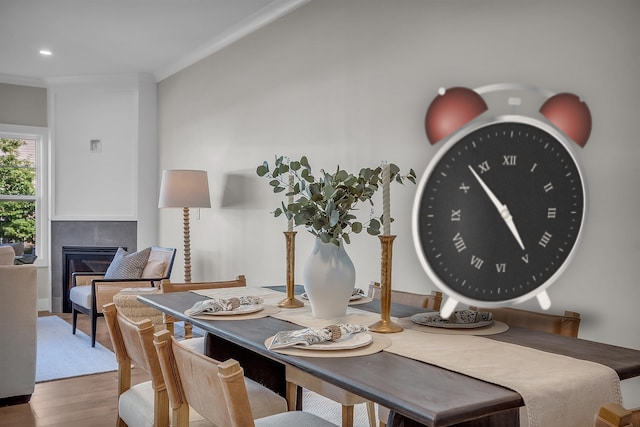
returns 4,53
